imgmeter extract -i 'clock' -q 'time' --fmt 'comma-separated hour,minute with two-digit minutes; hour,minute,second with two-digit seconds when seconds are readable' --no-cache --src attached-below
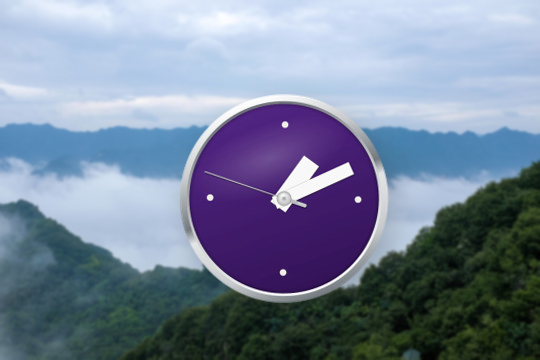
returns 1,10,48
